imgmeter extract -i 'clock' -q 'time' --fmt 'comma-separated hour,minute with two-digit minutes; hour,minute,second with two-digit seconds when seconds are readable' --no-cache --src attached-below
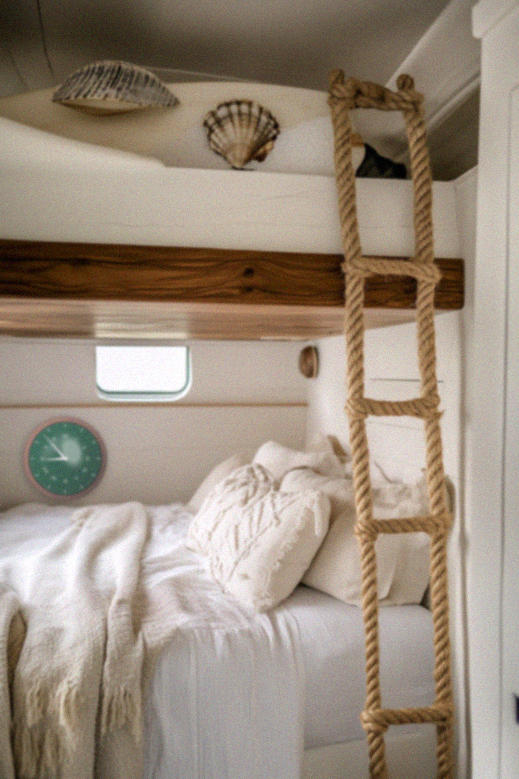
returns 8,53
